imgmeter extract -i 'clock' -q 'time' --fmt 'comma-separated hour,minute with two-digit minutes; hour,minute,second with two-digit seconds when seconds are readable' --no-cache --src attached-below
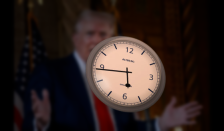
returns 5,44
